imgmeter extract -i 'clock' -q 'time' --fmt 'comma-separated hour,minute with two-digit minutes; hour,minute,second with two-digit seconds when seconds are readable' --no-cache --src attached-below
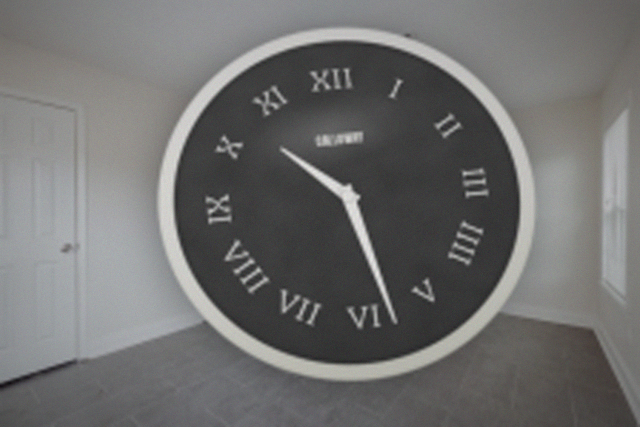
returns 10,28
